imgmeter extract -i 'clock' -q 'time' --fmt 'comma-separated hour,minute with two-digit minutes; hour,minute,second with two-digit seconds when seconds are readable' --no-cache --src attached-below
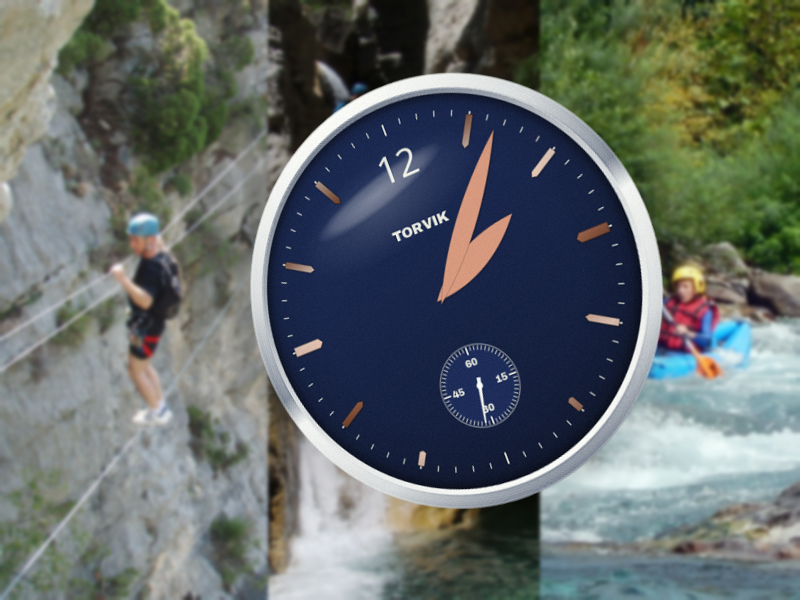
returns 2,06,32
